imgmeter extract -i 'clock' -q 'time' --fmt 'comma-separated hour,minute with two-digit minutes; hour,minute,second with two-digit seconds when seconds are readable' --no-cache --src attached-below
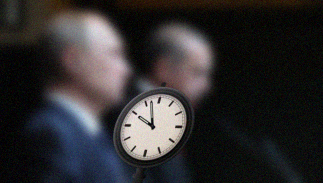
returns 9,57
